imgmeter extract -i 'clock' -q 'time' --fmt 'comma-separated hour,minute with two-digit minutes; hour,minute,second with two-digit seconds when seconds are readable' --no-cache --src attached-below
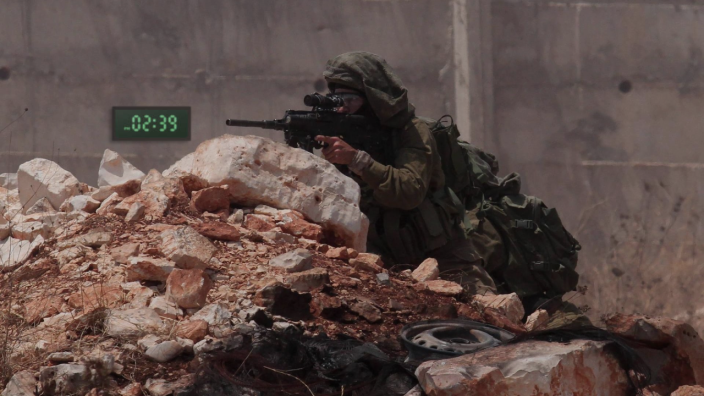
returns 2,39
